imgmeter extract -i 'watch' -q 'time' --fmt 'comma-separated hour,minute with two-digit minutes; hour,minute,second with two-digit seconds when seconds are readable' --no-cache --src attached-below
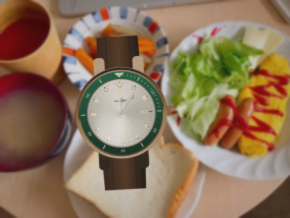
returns 12,06
